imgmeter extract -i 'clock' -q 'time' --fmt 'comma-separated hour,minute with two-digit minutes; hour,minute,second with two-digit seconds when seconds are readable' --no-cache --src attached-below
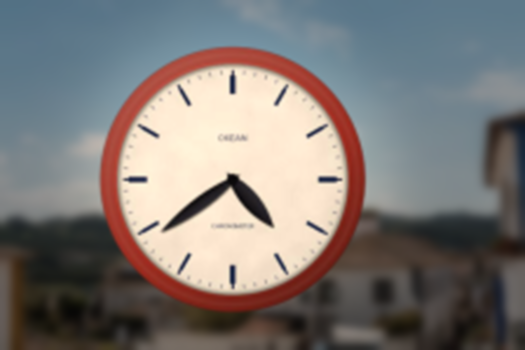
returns 4,39
